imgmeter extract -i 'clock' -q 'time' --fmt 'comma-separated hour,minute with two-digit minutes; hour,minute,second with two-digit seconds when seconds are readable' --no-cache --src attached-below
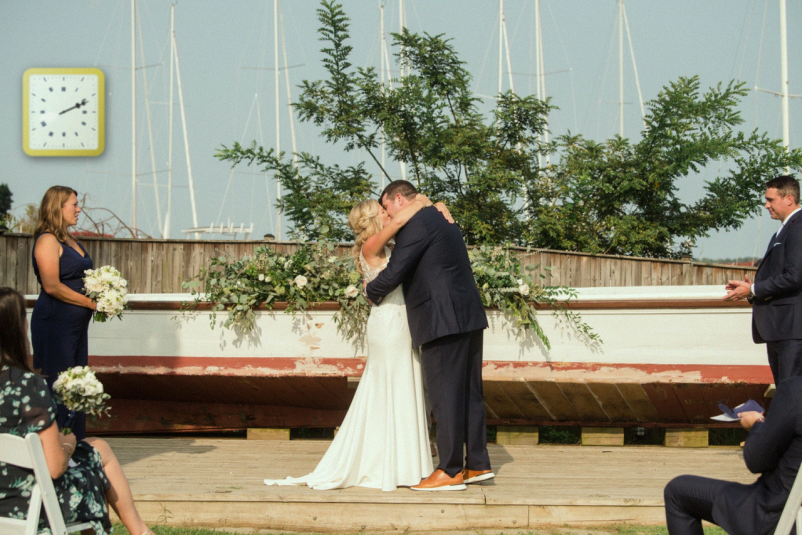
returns 2,11
